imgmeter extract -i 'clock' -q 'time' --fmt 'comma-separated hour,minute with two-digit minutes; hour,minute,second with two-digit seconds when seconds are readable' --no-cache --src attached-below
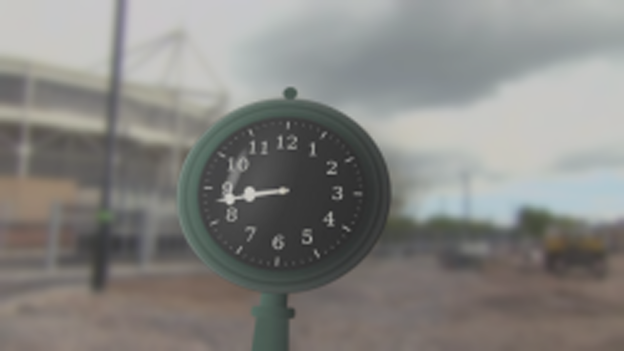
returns 8,43
